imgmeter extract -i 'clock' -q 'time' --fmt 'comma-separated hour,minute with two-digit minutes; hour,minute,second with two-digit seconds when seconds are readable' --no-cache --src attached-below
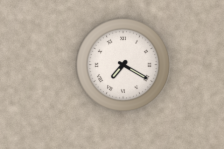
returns 7,20
